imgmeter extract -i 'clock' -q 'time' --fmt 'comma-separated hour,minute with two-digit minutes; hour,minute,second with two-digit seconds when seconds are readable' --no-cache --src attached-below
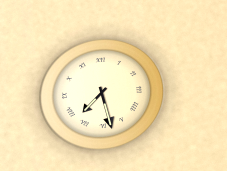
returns 7,28
